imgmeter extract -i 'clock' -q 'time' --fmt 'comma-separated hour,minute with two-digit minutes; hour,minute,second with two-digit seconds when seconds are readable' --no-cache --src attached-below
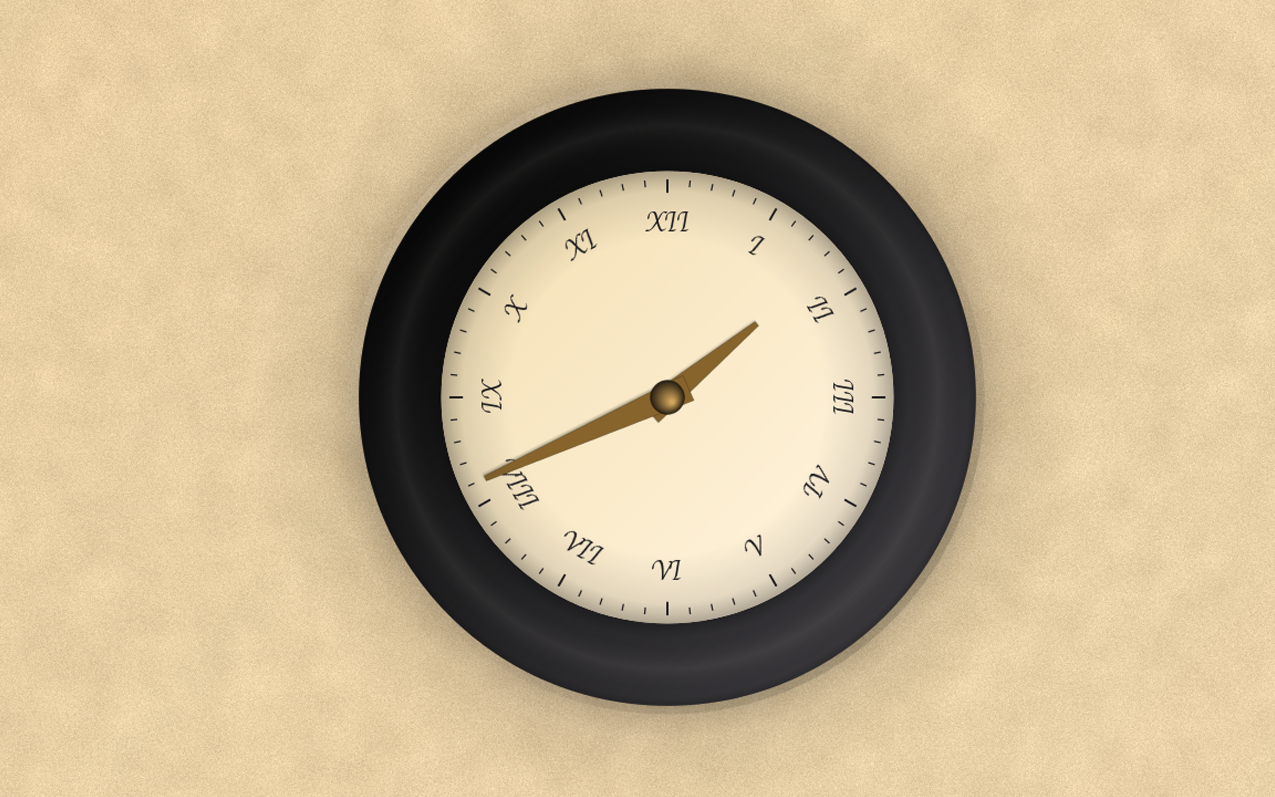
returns 1,41
